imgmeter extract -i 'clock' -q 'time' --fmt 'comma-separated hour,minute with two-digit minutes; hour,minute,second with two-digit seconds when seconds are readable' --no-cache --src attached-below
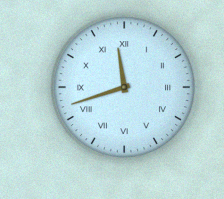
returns 11,42
